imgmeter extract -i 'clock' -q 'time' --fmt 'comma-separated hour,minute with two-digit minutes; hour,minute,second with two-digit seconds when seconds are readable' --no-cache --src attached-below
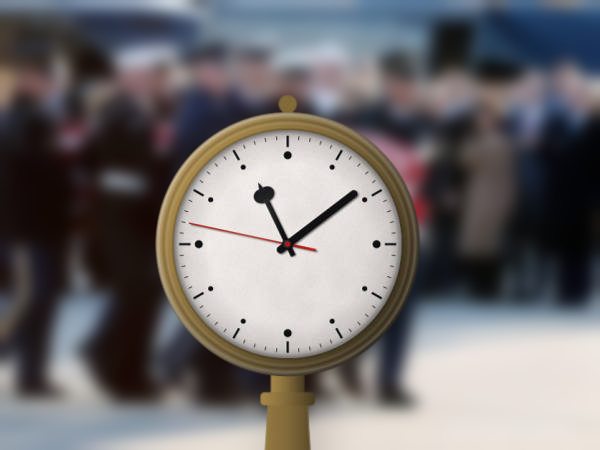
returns 11,08,47
